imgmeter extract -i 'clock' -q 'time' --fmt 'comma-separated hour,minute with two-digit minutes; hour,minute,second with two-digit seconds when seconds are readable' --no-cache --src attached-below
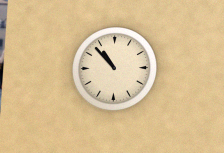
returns 10,53
